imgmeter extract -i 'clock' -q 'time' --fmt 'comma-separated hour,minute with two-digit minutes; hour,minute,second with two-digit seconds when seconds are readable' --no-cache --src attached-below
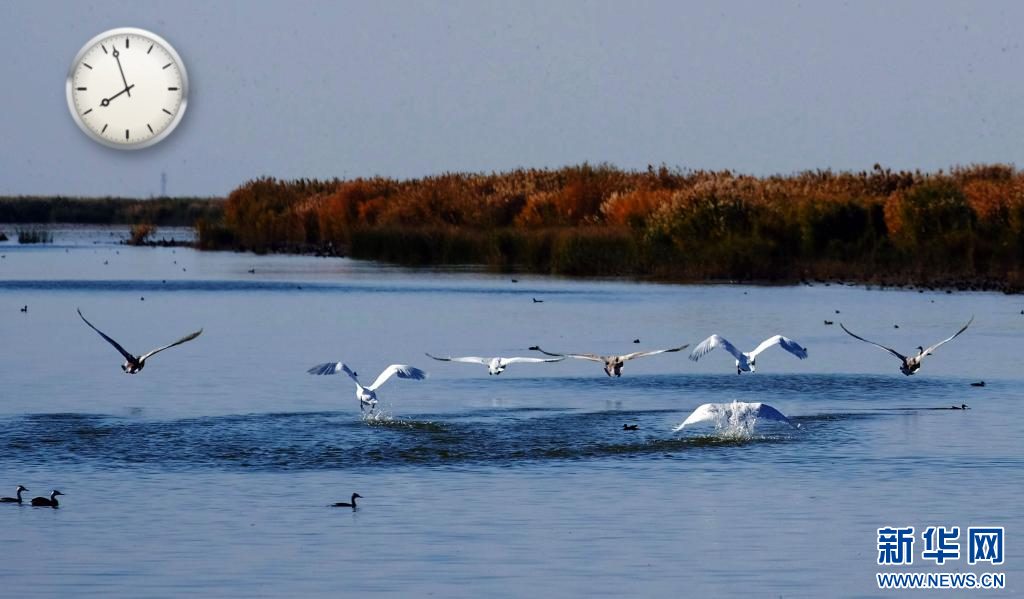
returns 7,57
